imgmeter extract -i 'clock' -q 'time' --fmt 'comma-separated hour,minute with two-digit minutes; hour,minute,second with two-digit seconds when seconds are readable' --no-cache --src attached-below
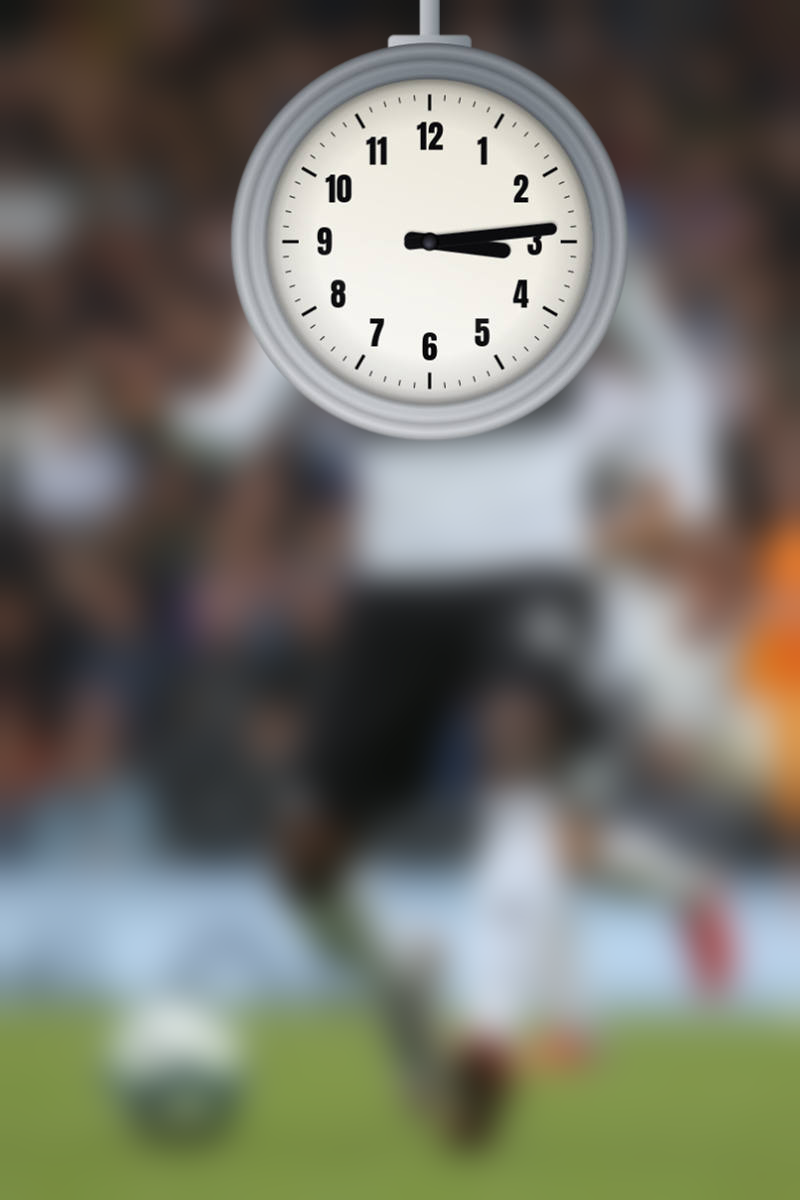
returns 3,14
